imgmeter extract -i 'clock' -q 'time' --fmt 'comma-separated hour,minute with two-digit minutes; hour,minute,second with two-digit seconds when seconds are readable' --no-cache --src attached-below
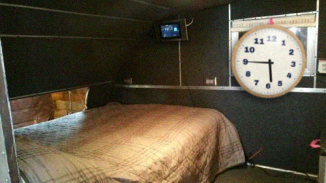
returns 5,45
